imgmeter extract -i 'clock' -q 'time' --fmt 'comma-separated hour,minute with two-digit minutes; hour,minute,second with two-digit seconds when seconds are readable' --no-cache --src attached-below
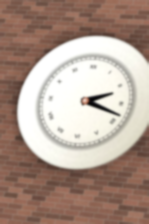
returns 2,18
